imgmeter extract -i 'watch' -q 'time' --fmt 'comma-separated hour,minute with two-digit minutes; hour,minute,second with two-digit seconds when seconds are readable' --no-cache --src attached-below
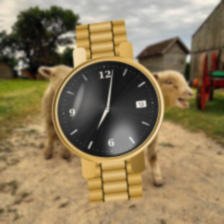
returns 7,02
